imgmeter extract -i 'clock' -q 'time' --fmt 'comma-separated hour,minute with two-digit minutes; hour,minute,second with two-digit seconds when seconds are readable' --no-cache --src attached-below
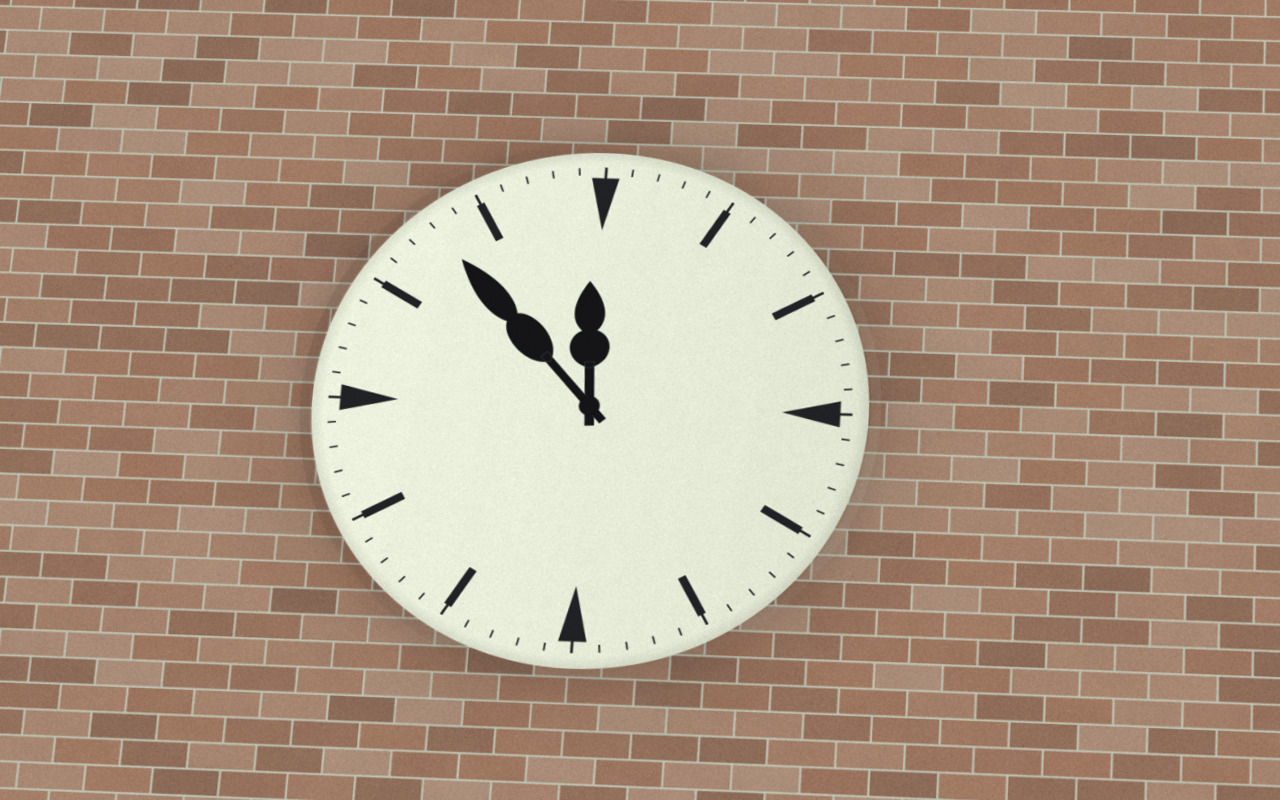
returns 11,53
